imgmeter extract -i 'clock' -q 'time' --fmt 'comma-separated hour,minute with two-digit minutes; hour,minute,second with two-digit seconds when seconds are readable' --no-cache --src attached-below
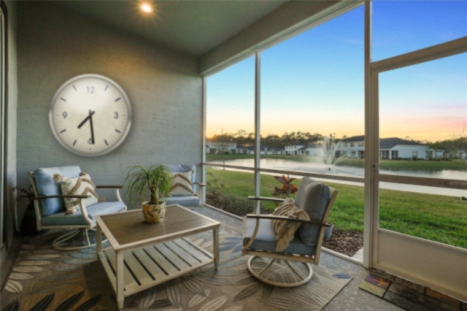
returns 7,29
